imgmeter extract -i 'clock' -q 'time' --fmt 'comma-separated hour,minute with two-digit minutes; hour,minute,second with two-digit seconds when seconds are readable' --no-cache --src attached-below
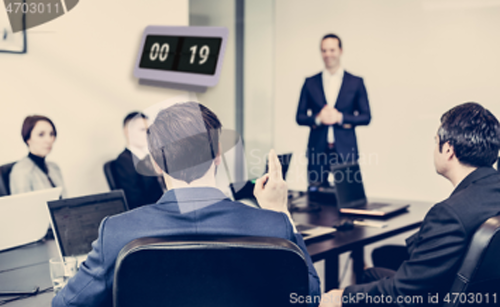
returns 0,19
